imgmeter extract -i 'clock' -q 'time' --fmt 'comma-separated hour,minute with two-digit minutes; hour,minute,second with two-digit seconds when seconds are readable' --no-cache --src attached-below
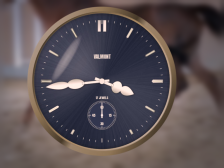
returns 3,44
